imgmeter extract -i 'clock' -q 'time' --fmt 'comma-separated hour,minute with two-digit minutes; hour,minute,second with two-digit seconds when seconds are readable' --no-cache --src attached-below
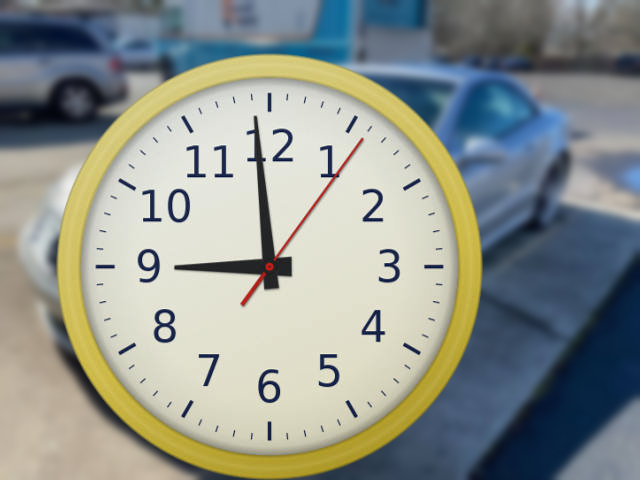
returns 8,59,06
